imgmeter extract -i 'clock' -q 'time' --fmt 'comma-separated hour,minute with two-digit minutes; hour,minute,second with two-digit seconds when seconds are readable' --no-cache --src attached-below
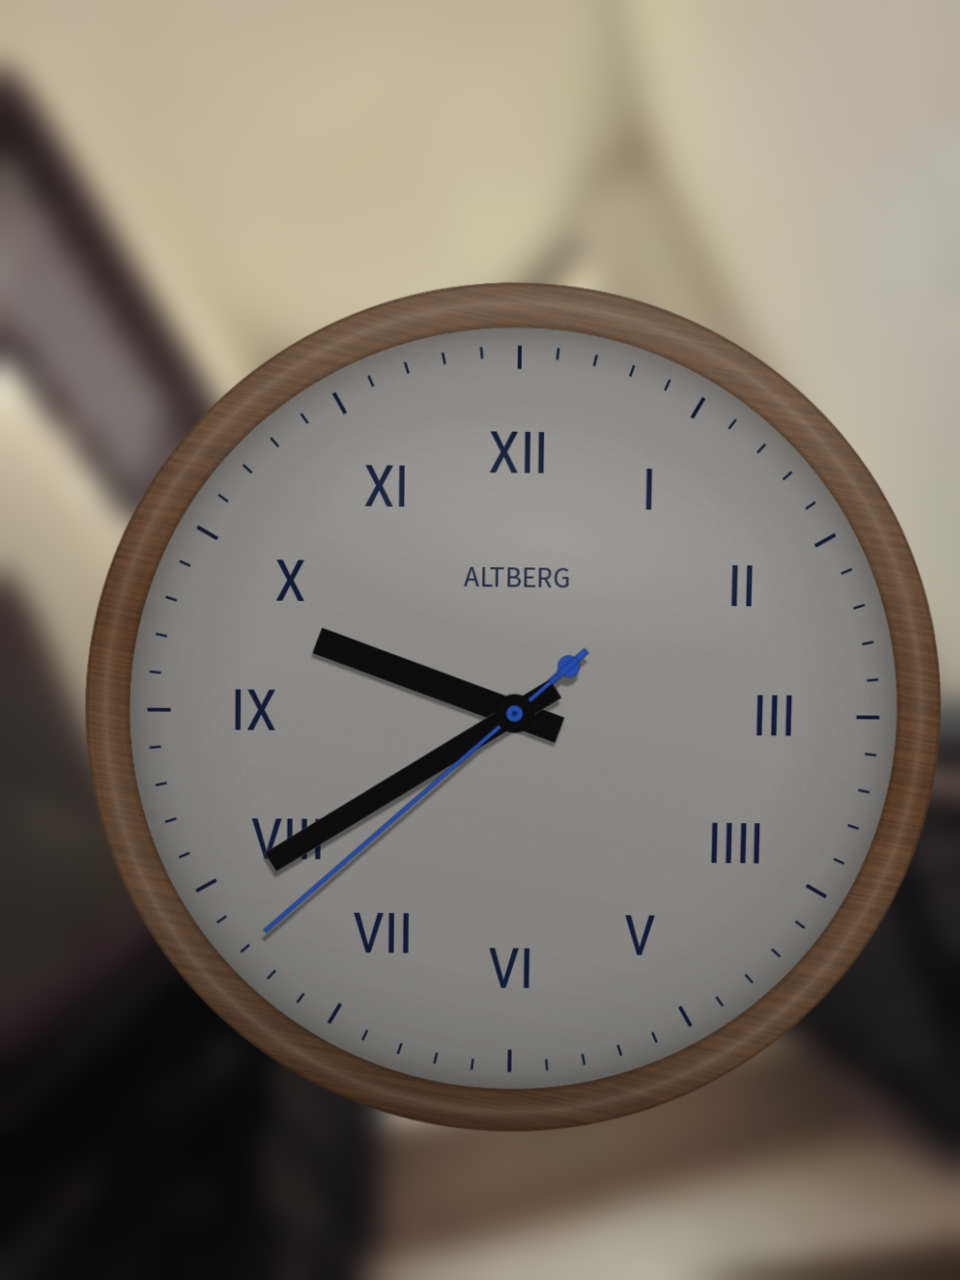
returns 9,39,38
